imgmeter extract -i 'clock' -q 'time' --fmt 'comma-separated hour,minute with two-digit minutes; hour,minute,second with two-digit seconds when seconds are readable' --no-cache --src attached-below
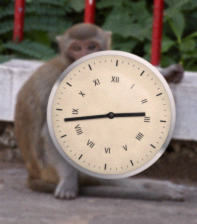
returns 2,43
